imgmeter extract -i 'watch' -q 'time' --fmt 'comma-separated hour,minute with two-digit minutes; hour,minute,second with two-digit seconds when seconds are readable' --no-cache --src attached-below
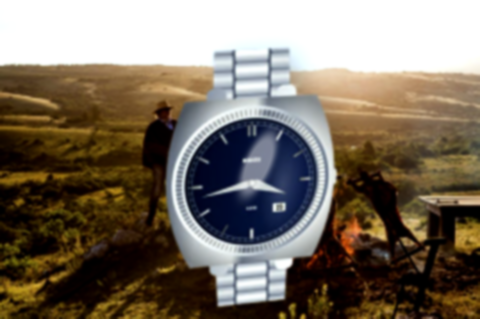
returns 3,43
